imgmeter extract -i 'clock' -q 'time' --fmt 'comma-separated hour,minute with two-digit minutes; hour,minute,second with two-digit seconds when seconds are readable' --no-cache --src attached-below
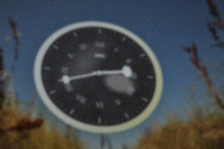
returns 2,42
